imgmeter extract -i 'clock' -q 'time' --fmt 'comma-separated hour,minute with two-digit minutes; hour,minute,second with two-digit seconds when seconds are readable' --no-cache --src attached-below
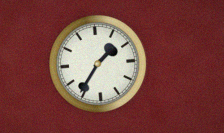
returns 1,36
